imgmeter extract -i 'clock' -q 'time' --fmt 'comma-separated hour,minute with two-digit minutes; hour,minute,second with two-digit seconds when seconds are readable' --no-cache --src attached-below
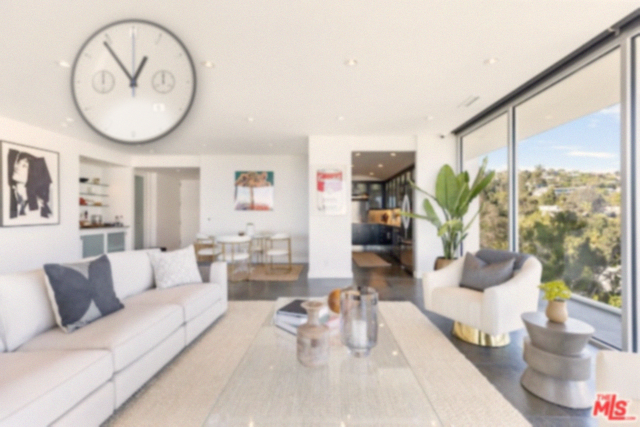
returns 12,54
